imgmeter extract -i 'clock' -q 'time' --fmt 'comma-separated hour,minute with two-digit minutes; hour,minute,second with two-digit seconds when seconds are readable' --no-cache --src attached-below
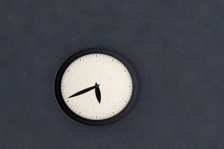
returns 5,41
